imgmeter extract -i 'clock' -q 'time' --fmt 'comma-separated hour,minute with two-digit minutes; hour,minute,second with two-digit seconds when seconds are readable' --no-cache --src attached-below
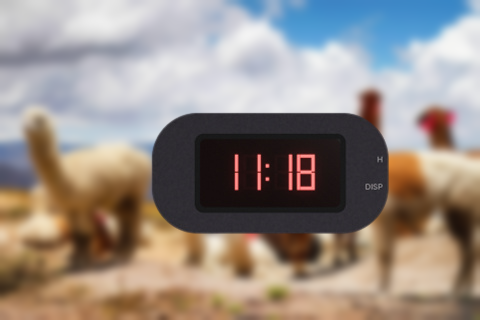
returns 11,18
